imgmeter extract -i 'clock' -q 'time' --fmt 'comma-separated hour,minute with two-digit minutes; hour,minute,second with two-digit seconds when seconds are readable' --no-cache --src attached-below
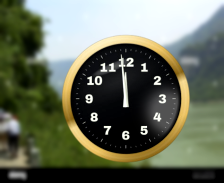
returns 11,59
